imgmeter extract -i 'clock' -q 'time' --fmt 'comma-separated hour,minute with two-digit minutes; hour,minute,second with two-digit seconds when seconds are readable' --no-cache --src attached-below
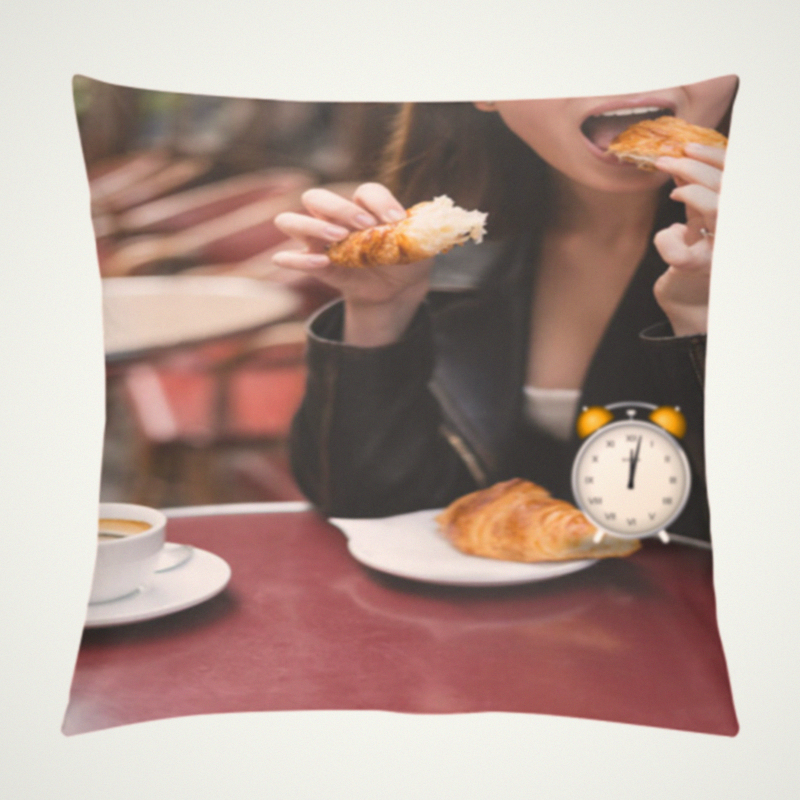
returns 12,02
